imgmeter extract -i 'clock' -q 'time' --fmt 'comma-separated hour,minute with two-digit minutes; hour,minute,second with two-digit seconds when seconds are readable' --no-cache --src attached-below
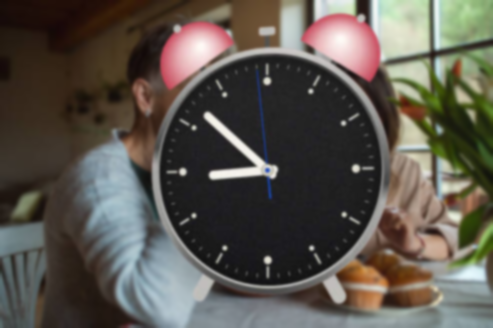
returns 8,51,59
